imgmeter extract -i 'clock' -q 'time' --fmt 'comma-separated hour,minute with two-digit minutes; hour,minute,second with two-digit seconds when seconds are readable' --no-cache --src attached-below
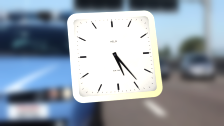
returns 5,24
